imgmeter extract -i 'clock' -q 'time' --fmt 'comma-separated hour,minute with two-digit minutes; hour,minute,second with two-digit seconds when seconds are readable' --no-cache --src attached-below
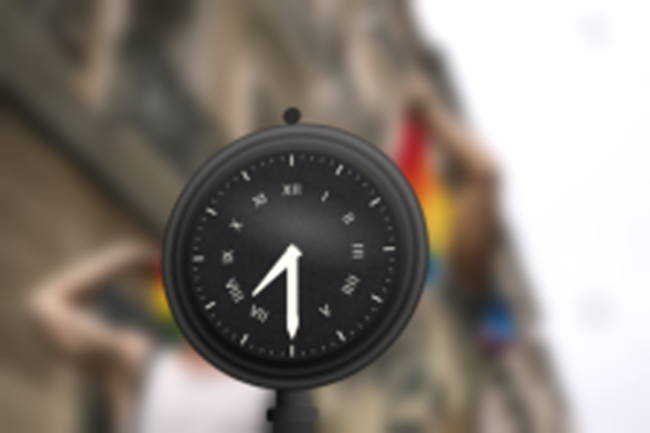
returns 7,30
